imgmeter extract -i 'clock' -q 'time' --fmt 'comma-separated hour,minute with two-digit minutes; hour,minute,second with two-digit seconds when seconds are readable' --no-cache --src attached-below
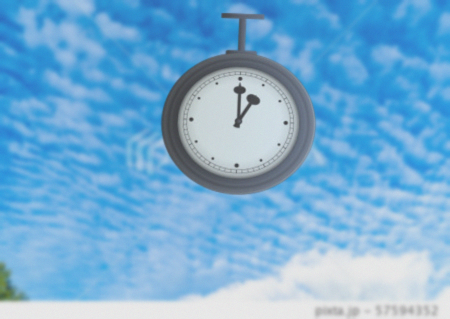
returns 1,00
